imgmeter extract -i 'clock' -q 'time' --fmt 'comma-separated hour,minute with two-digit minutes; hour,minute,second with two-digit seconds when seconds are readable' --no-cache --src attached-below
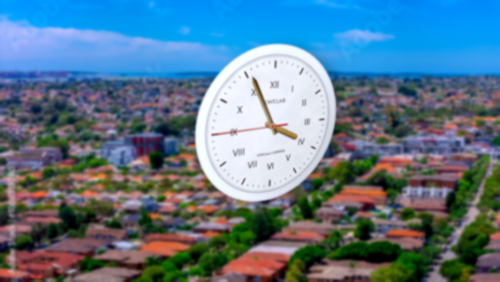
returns 3,55,45
